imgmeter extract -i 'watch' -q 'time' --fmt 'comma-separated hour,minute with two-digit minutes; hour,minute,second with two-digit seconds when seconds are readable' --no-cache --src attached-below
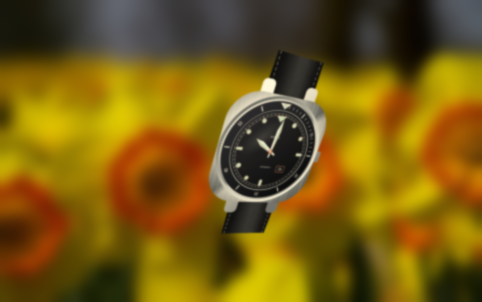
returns 10,01
